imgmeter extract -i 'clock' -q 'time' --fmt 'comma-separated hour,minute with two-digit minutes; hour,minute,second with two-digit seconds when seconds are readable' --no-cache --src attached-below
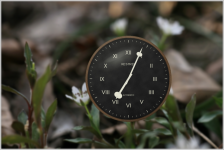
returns 7,04
